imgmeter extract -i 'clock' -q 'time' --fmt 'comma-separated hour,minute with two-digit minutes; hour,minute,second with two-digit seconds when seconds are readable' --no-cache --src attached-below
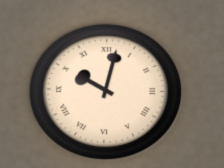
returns 10,02
